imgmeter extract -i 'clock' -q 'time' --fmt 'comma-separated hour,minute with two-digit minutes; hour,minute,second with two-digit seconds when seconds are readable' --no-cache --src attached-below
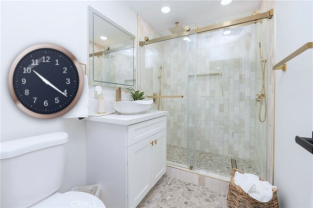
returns 10,21
